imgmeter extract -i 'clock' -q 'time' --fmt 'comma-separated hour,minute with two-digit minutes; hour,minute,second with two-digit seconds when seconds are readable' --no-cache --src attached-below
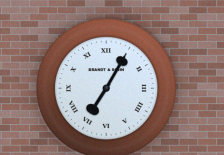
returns 7,05
